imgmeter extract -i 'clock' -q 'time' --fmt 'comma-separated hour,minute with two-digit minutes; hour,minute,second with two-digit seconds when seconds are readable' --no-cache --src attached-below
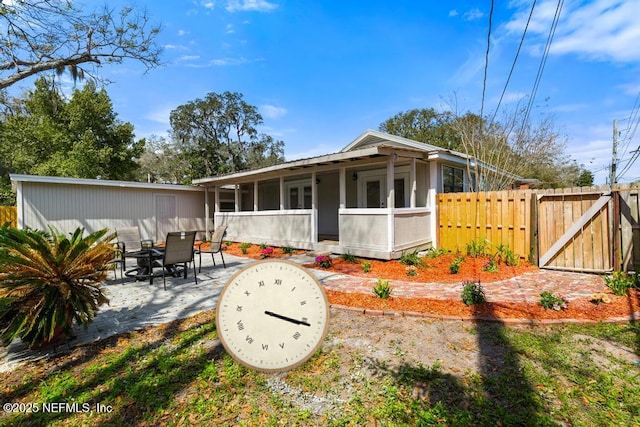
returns 3,16
